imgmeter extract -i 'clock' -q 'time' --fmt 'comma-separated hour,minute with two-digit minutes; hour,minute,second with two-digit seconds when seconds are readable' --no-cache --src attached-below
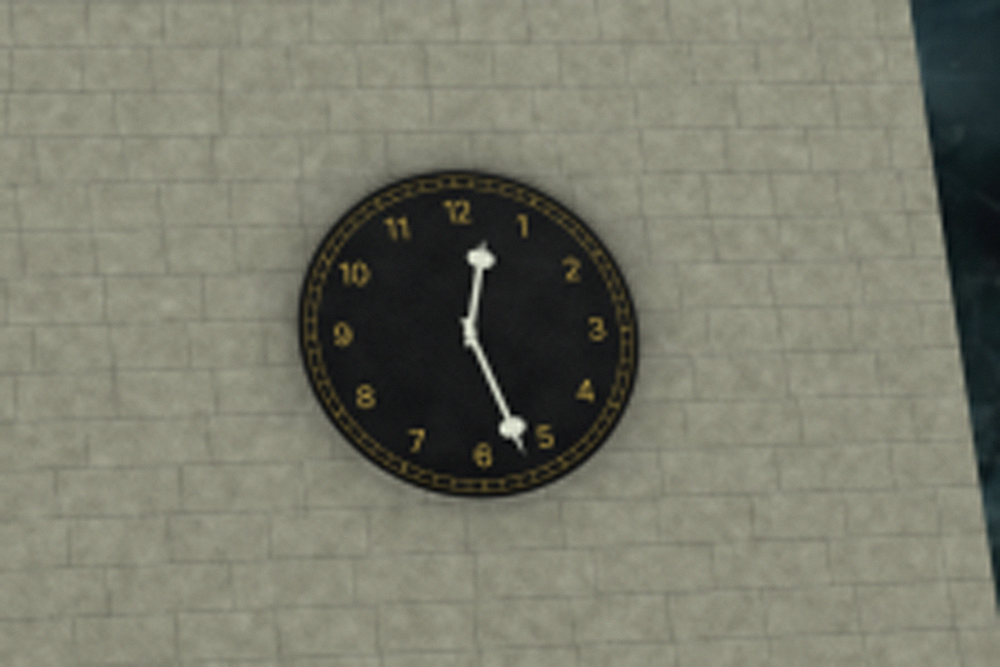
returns 12,27
